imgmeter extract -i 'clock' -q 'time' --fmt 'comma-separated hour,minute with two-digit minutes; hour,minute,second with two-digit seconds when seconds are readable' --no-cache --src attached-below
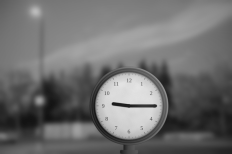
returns 9,15
